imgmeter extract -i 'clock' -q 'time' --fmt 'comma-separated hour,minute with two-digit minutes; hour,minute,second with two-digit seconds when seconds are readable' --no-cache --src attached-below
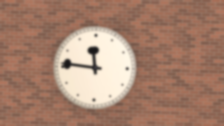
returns 11,46
